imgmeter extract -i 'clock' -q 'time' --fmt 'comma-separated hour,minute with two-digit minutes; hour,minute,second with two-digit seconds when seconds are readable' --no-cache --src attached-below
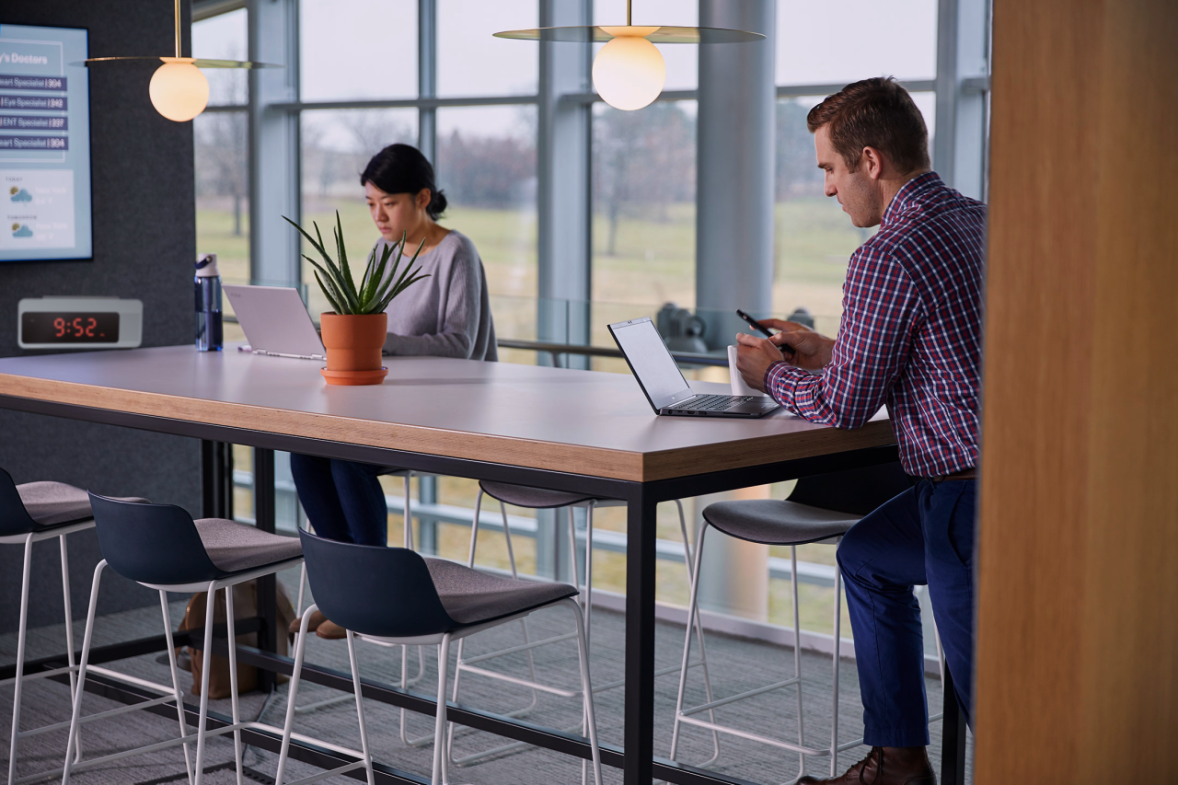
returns 9,52
